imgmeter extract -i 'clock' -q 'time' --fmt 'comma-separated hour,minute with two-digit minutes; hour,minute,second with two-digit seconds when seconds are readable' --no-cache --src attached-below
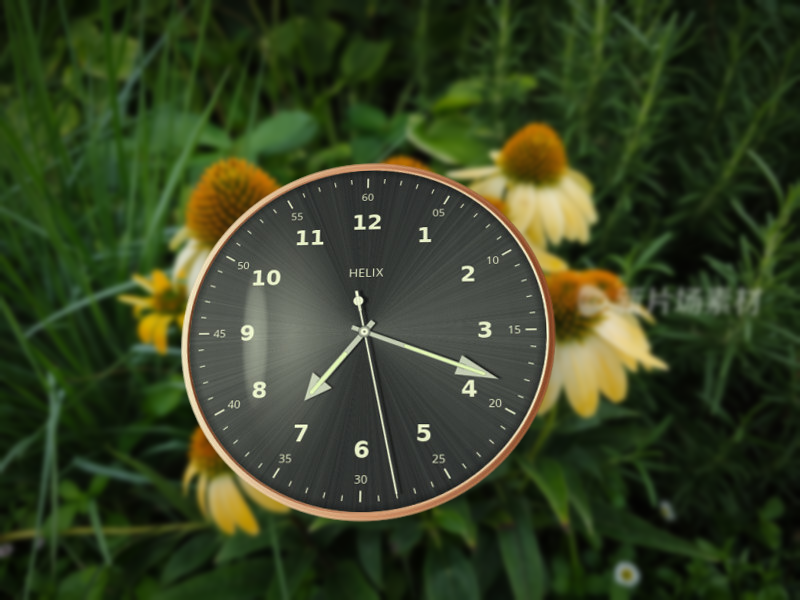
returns 7,18,28
